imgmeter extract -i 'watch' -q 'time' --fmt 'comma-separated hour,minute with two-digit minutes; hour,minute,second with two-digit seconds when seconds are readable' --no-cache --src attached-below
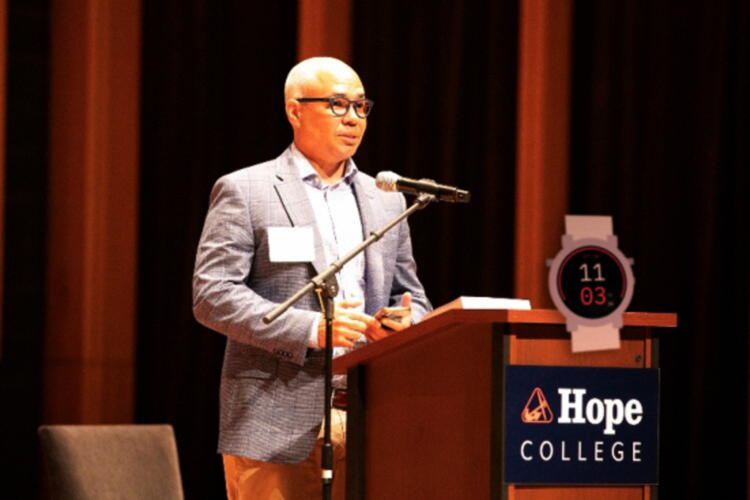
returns 11,03
